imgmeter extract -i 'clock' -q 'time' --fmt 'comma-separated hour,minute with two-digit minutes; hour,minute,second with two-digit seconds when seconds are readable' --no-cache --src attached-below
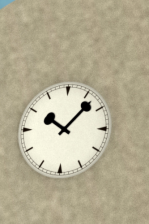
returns 10,07
